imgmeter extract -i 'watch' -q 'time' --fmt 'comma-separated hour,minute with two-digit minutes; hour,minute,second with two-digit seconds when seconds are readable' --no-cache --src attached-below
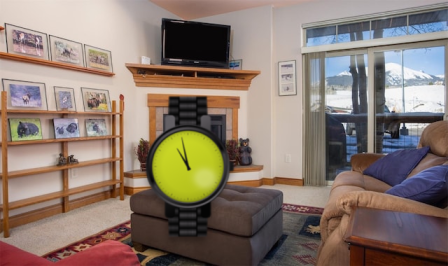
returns 10,58
